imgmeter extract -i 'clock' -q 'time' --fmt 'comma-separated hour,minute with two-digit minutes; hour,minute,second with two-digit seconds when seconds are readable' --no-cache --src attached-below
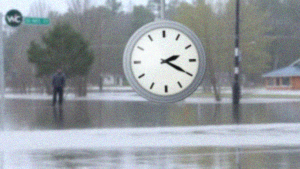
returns 2,20
